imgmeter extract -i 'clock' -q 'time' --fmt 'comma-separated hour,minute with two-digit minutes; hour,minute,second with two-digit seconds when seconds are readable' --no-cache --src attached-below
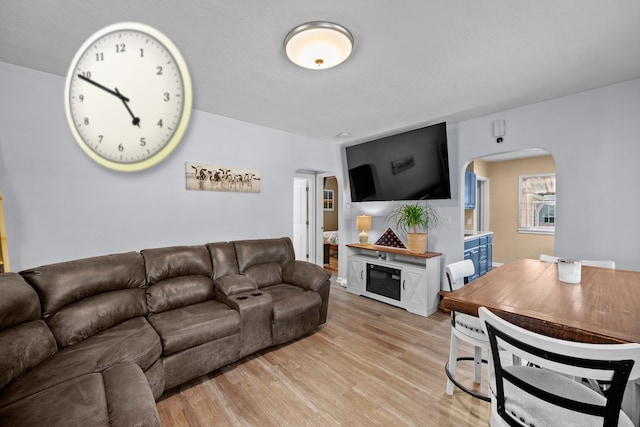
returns 4,49
